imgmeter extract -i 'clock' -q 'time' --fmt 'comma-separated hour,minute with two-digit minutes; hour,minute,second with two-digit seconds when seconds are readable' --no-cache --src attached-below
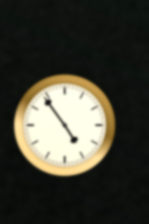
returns 4,54
